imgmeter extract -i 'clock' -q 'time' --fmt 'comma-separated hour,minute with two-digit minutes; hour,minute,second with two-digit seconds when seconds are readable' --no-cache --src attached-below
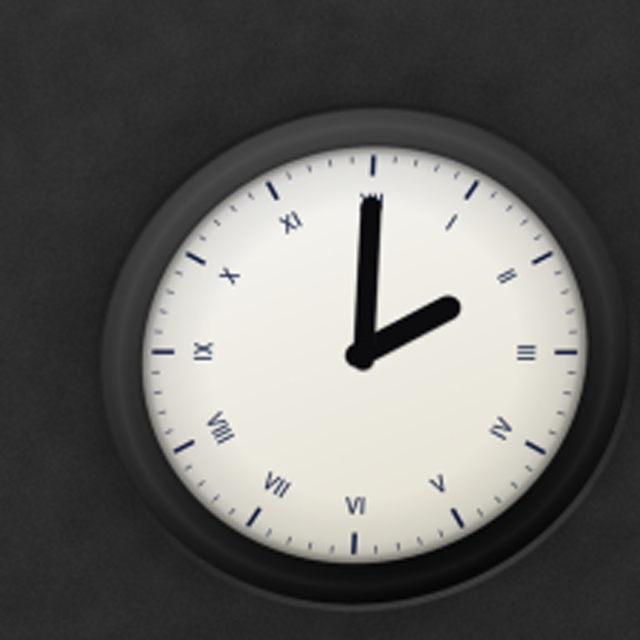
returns 2,00
